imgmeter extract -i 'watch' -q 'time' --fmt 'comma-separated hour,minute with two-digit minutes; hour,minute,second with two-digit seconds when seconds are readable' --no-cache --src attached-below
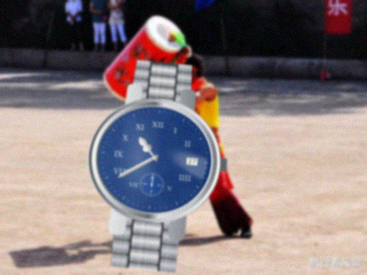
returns 10,39
